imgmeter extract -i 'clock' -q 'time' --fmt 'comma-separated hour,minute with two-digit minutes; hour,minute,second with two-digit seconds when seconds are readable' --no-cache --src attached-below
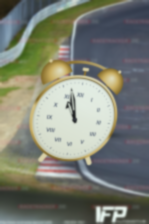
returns 10,57
